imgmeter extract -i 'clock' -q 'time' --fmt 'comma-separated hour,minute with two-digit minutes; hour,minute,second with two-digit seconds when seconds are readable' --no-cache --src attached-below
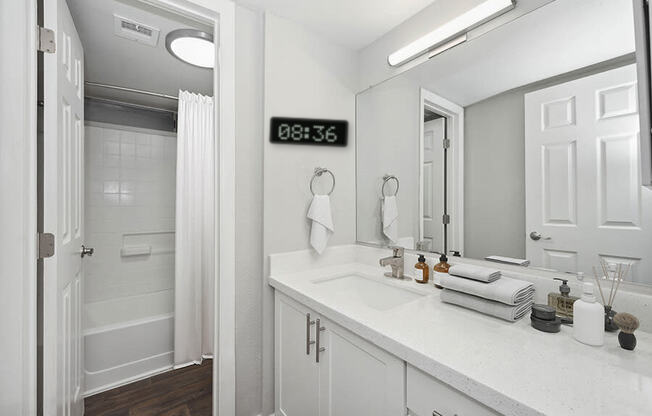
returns 8,36
